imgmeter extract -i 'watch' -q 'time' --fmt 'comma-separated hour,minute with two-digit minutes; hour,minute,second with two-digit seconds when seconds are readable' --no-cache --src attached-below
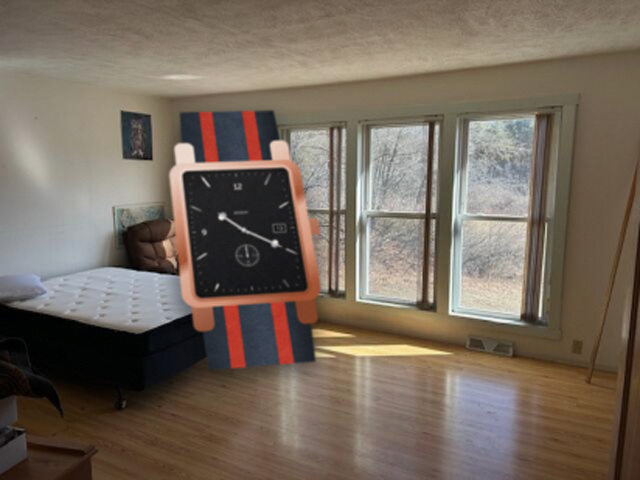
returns 10,20
